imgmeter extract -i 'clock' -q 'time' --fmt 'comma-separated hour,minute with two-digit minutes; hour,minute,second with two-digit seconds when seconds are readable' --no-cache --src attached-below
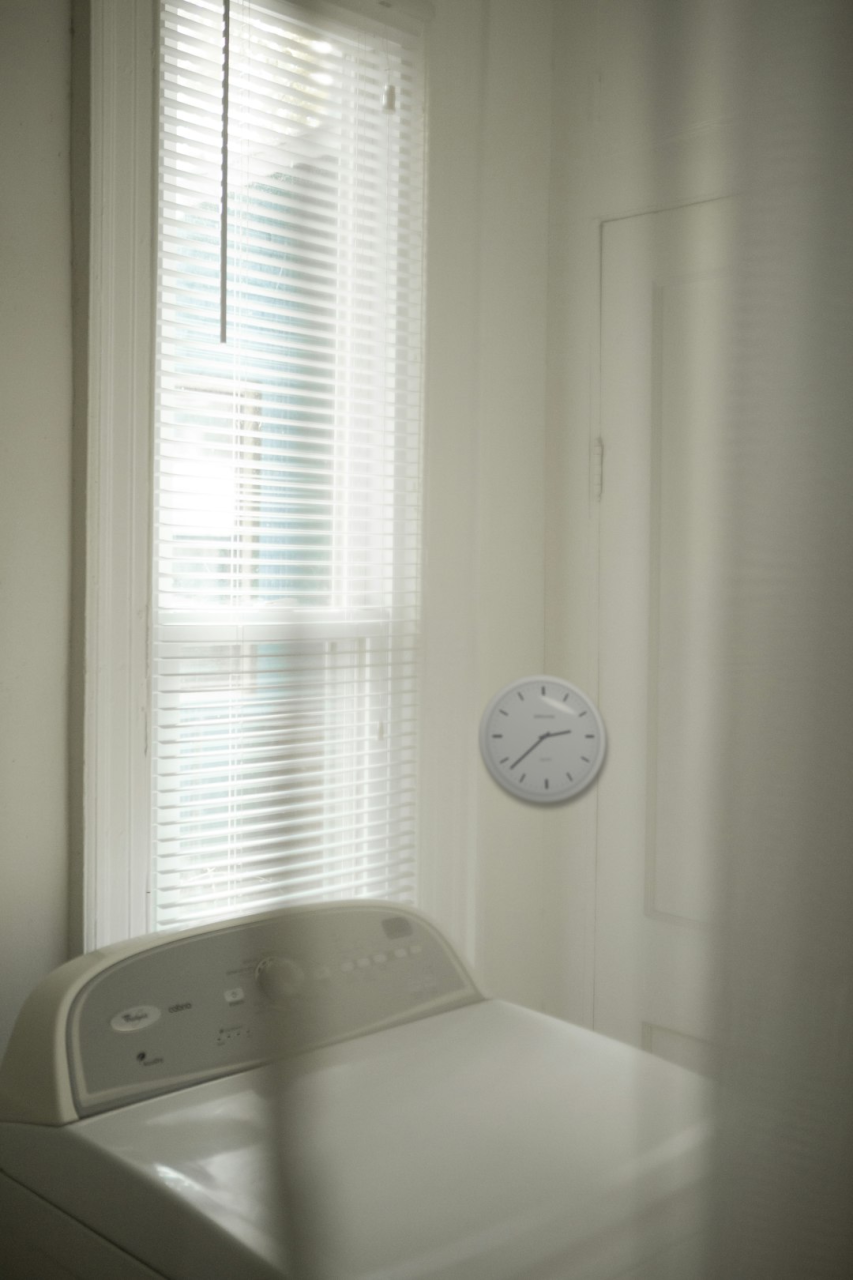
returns 2,38
